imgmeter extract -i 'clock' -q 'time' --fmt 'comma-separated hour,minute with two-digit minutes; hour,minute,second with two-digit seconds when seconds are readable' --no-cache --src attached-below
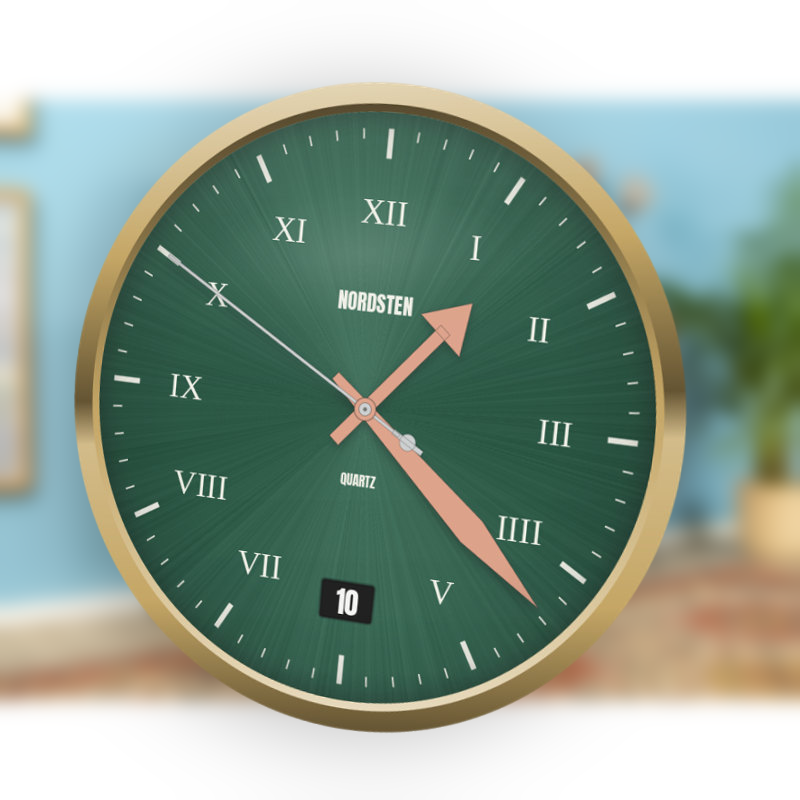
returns 1,21,50
